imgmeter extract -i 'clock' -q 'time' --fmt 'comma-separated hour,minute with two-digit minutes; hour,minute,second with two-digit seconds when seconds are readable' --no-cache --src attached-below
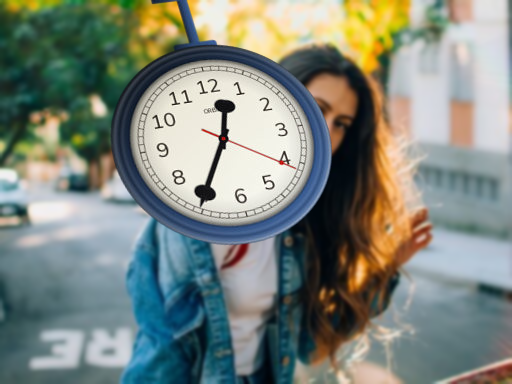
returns 12,35,21
